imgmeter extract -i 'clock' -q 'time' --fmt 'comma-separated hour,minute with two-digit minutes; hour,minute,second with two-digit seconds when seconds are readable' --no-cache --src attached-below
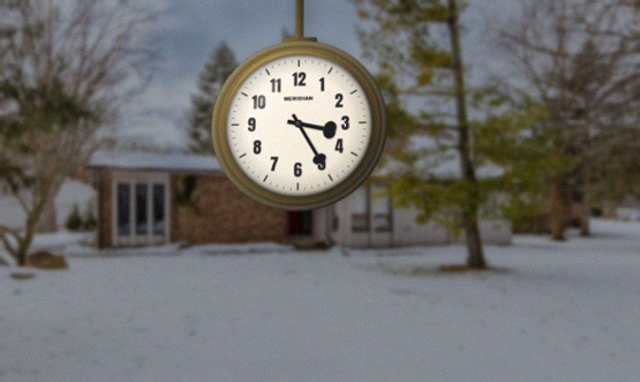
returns 3,25
